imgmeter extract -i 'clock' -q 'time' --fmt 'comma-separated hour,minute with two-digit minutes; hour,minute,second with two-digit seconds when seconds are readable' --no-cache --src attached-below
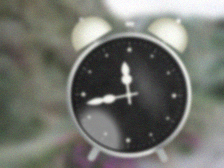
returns 11,43
